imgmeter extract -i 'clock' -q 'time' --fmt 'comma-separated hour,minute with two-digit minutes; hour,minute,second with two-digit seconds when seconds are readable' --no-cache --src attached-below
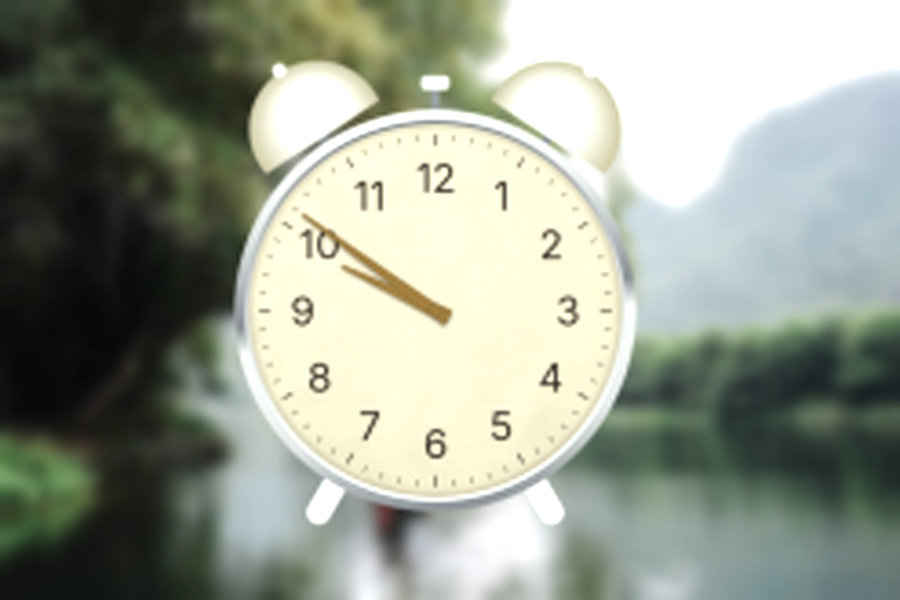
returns 9,51
